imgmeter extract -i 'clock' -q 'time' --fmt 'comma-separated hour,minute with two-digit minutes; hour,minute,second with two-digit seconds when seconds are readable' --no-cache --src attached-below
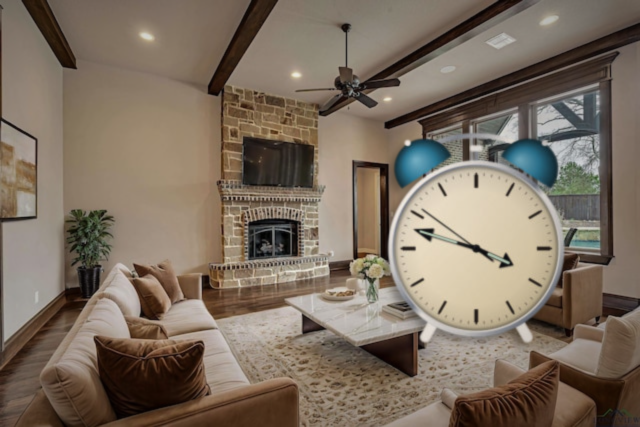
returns 3,47,51
